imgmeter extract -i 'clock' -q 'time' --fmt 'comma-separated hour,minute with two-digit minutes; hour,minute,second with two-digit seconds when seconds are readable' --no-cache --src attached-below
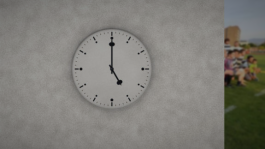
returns 5,00
